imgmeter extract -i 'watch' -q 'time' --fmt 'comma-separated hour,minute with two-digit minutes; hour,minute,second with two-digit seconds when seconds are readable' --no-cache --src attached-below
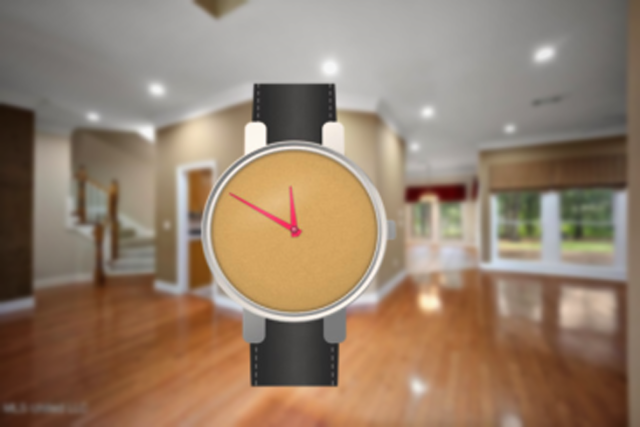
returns 11,50
